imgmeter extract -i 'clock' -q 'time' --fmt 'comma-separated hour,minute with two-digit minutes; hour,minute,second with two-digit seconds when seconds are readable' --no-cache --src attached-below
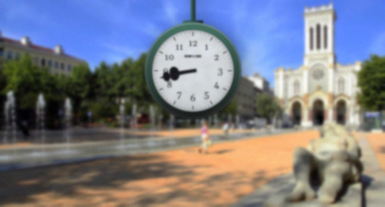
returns 8,43
